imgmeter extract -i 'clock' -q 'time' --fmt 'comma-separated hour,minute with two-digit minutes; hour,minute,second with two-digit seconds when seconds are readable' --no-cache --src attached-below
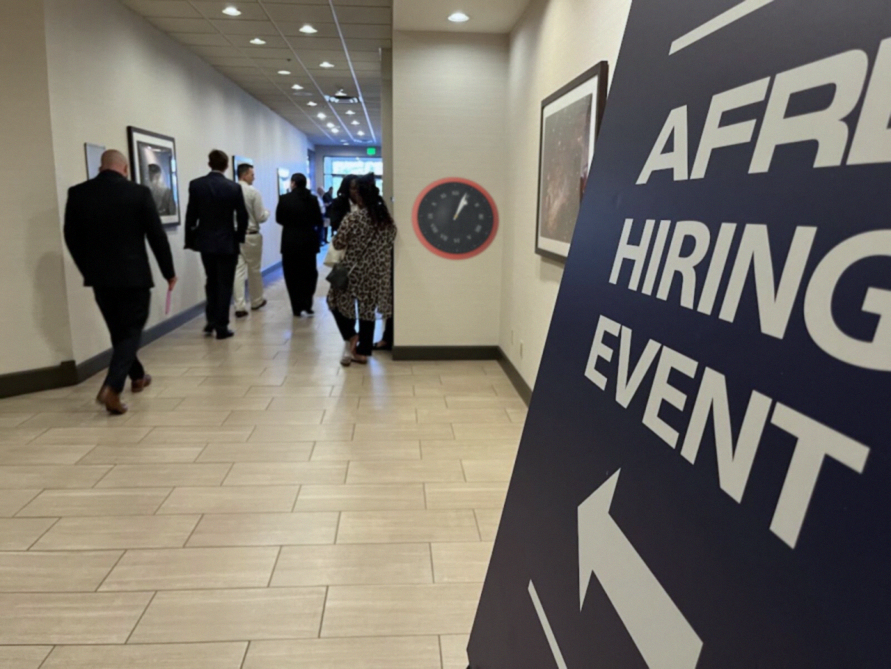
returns 1,04
